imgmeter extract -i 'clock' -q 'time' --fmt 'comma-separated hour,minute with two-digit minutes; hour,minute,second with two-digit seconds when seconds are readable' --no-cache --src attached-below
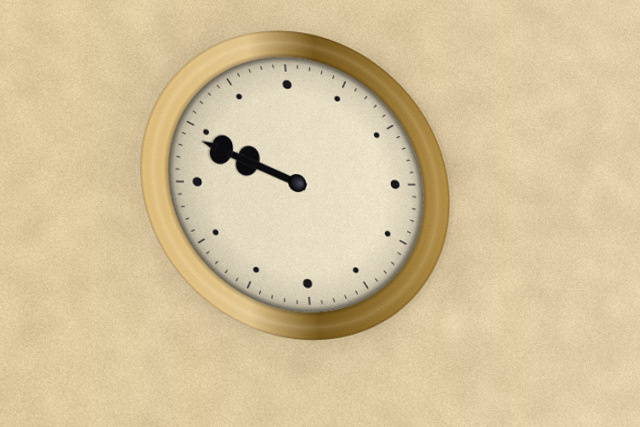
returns 9,49
